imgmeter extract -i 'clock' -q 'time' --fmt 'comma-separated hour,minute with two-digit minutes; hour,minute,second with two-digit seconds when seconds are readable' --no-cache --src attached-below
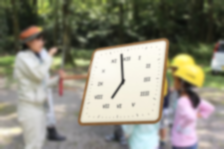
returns 6,58
